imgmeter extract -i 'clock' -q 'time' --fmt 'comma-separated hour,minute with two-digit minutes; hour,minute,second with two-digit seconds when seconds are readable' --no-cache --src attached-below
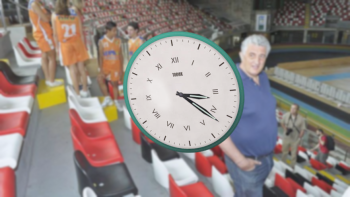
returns 3,22
